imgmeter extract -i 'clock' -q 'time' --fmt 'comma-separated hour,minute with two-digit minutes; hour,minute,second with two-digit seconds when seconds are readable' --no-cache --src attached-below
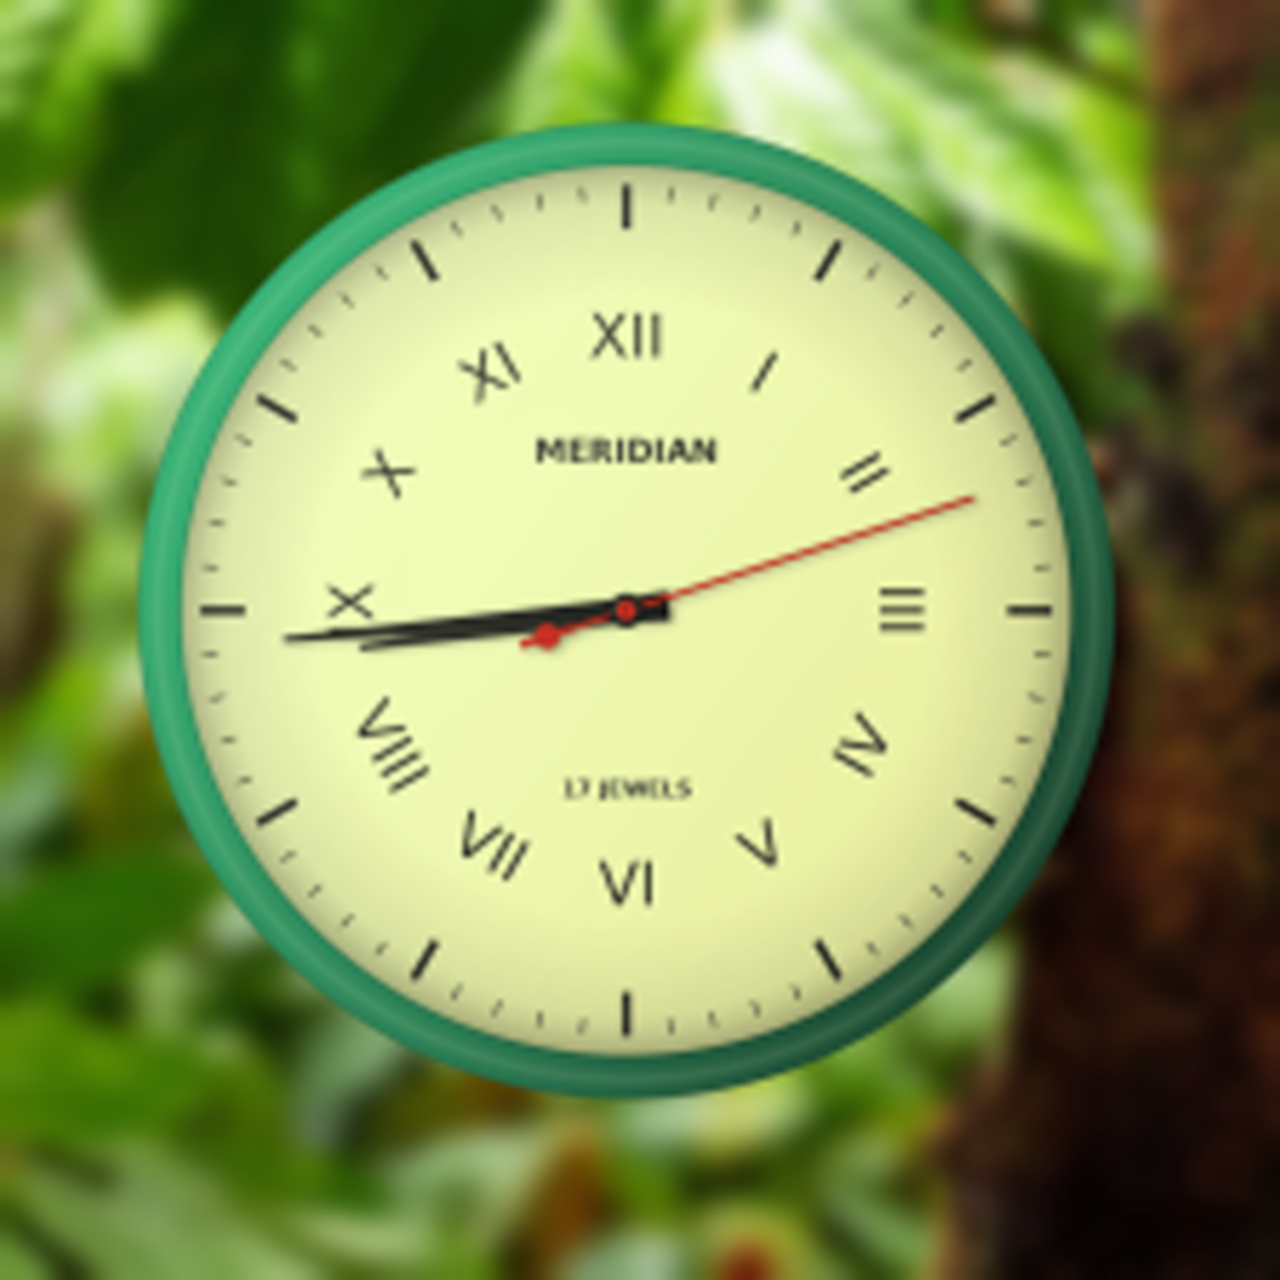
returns 8,44,12
